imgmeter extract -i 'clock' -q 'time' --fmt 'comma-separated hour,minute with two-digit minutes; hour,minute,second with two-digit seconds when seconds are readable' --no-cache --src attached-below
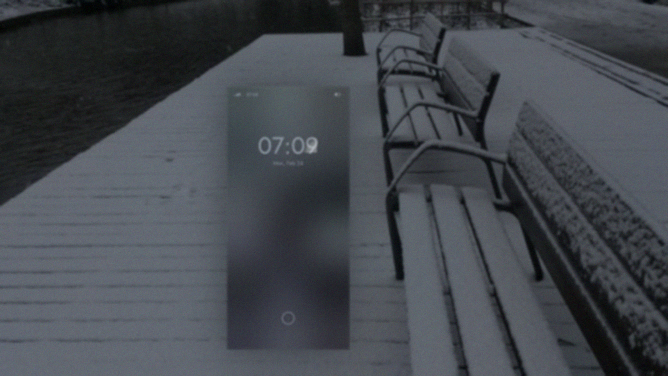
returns 7,09
